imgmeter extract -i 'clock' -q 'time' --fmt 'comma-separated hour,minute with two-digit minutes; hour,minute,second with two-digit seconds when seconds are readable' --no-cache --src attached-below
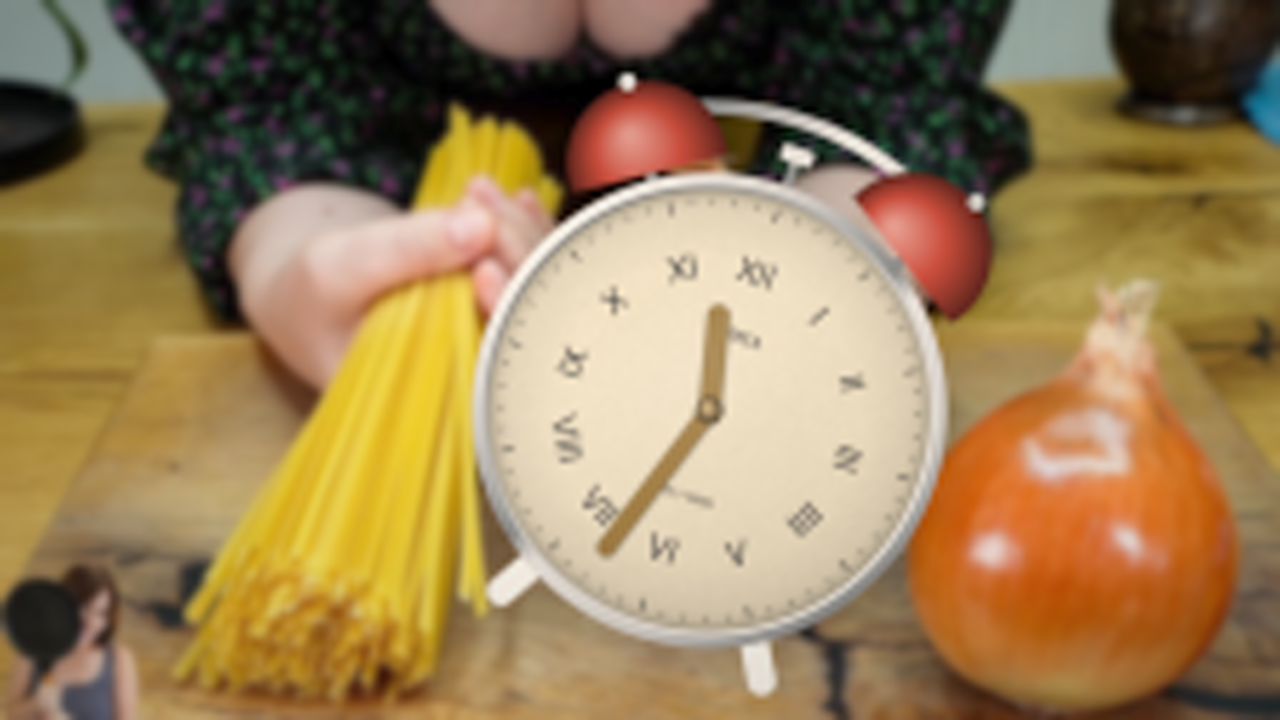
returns 11,33
